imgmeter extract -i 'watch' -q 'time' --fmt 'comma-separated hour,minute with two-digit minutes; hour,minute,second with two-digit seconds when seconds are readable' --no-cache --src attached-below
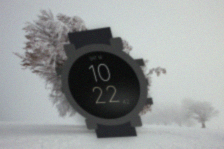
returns 10,22
